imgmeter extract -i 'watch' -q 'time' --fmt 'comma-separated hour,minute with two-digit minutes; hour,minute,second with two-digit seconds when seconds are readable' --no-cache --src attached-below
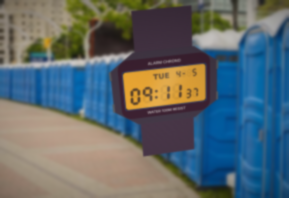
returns 9,11,37
